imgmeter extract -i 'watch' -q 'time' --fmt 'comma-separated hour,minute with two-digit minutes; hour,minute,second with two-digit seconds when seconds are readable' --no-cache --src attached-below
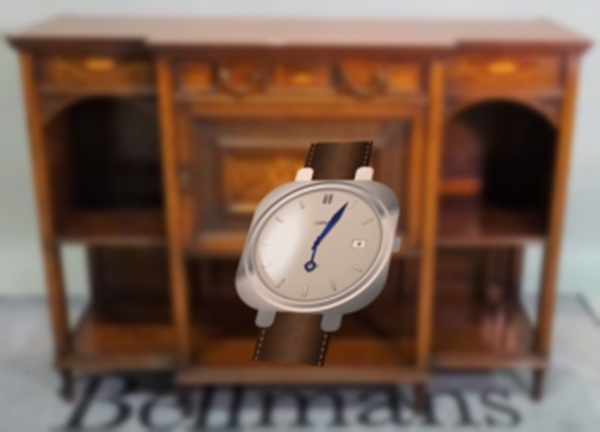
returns 6,04
